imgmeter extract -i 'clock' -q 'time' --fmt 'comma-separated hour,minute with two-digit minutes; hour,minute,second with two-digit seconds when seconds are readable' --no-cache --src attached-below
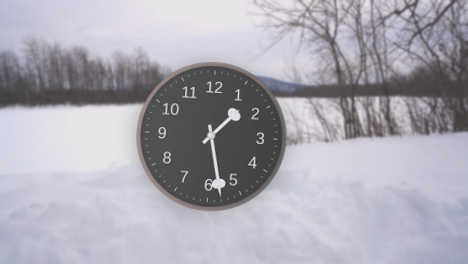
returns 1,28
